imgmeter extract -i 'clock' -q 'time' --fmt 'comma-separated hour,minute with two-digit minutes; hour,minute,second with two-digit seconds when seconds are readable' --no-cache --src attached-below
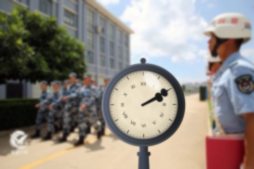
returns 2,10
